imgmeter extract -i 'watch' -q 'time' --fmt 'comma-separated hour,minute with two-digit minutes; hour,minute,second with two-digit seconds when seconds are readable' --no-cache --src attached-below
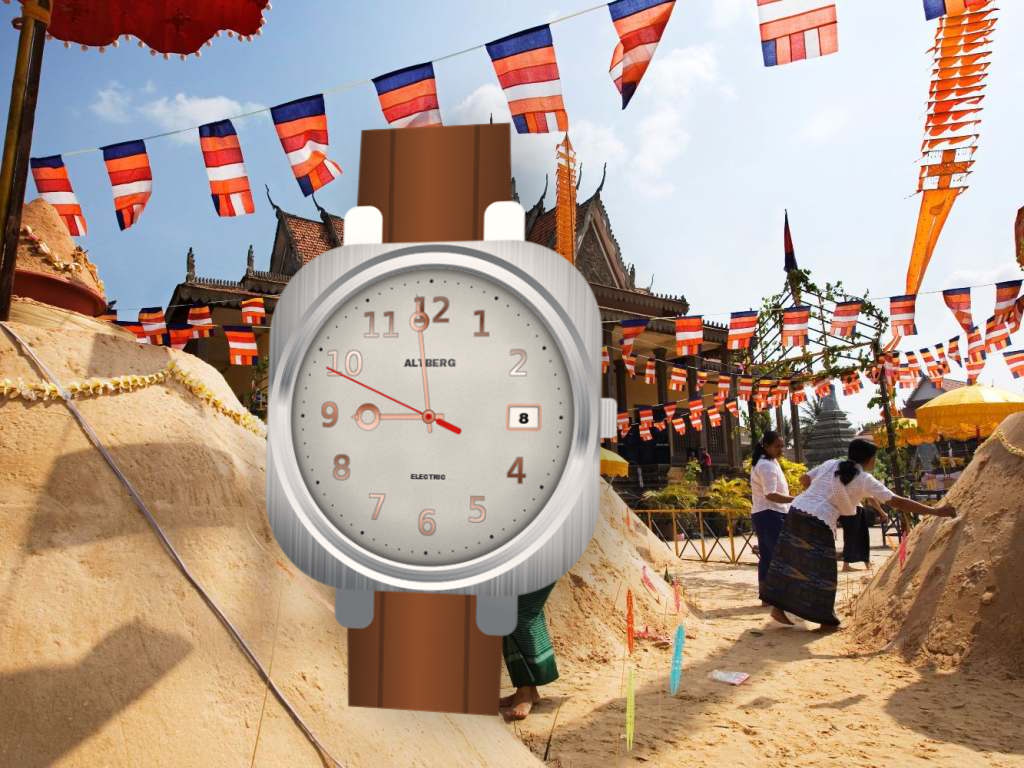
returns 8,58,49
